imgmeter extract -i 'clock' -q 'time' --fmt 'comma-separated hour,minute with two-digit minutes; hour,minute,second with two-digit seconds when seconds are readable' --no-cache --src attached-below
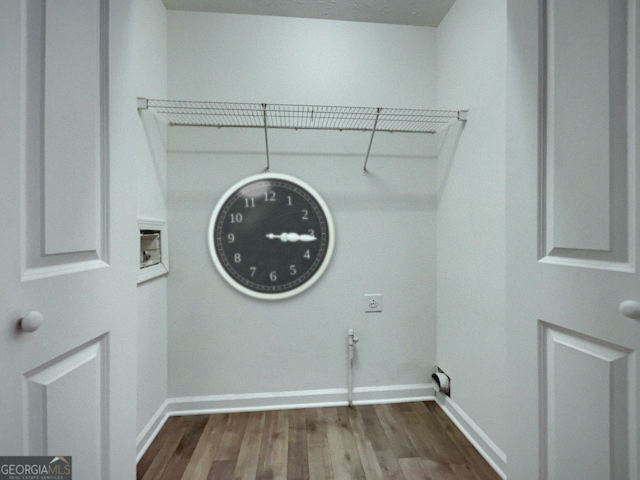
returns 3,16
